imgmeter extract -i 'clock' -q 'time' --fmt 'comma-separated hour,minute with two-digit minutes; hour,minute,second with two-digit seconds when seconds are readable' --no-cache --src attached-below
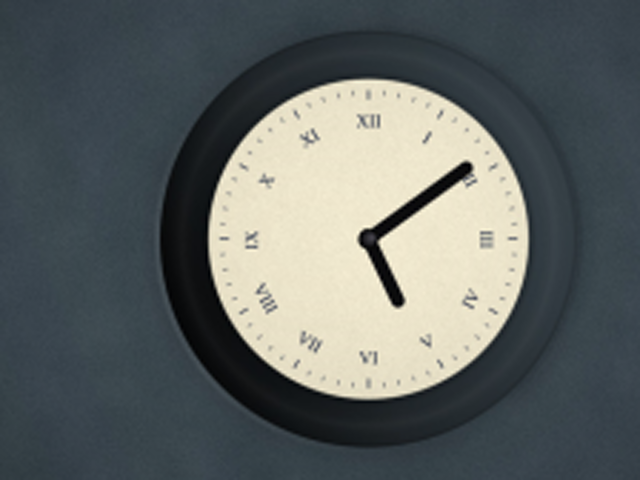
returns 5,09
